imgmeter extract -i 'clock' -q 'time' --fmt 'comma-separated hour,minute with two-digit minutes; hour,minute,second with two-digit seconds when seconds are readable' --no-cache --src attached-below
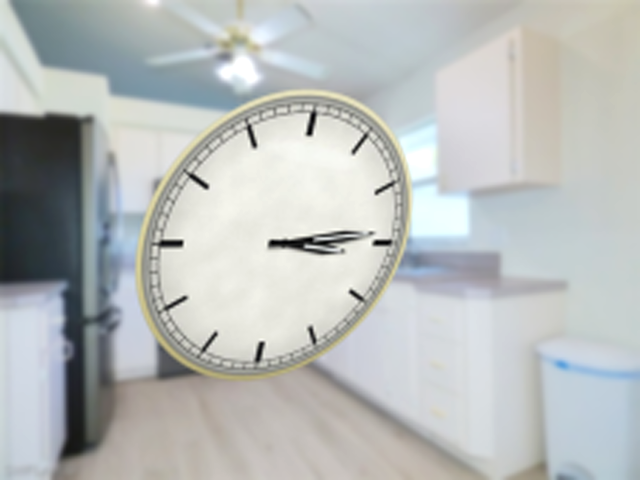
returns 3,14
